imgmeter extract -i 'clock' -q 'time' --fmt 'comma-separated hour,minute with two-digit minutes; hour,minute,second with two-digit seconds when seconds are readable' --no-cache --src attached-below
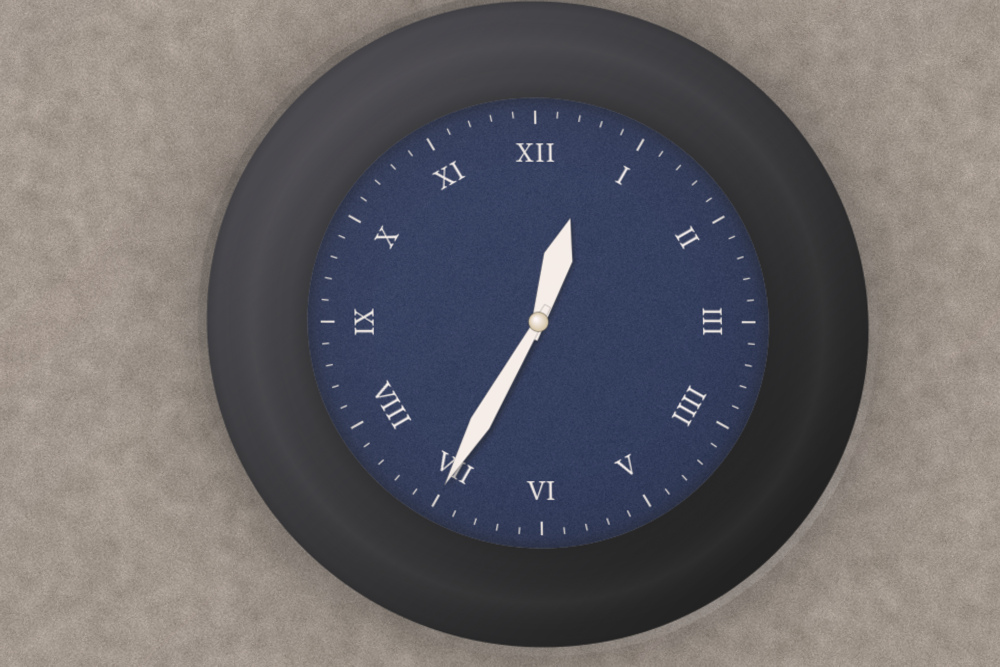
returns 12,35
